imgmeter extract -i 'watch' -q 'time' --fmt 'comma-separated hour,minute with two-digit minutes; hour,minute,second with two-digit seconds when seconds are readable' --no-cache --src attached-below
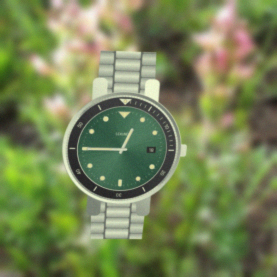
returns 12,45
